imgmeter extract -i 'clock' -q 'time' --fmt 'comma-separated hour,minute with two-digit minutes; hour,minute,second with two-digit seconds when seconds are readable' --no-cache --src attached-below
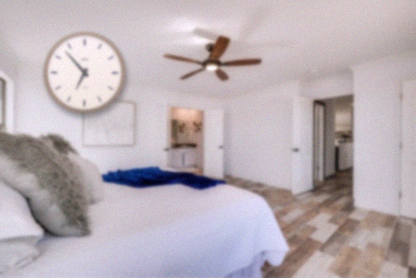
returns 6,53
